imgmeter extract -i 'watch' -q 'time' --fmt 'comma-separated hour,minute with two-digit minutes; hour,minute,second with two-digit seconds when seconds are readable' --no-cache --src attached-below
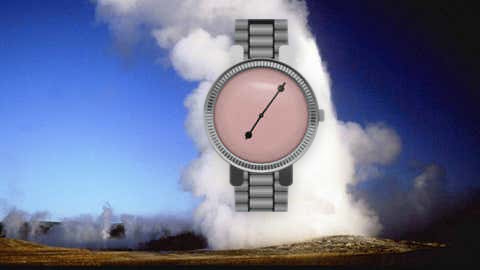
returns 7,06
